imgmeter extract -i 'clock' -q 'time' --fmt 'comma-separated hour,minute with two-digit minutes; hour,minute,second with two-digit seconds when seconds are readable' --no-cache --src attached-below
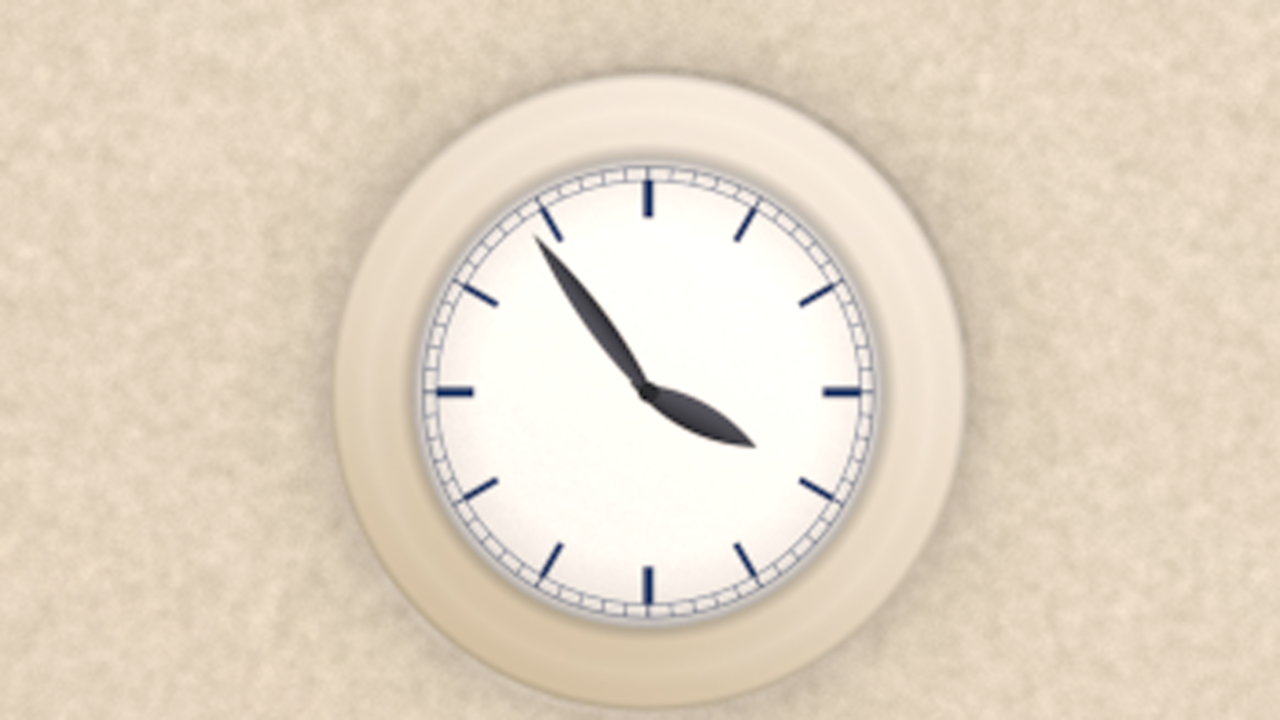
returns 3,54
